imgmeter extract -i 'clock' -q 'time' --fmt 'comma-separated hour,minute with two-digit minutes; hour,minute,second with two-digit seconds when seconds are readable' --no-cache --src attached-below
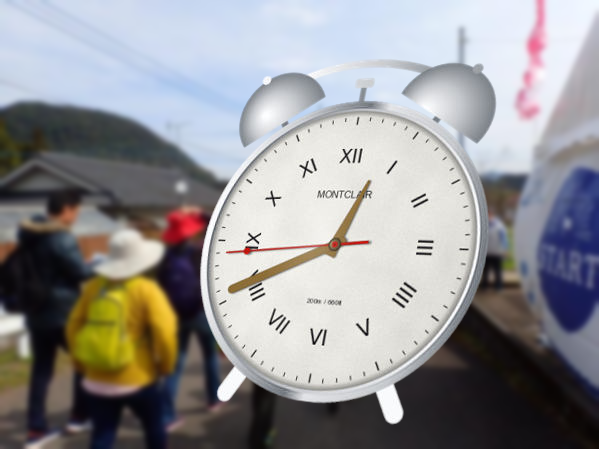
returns 12,40,44
